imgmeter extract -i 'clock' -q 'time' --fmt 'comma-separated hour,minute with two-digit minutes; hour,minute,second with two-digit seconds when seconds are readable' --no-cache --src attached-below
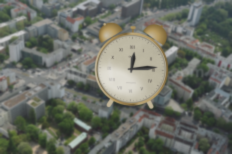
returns 12,14
